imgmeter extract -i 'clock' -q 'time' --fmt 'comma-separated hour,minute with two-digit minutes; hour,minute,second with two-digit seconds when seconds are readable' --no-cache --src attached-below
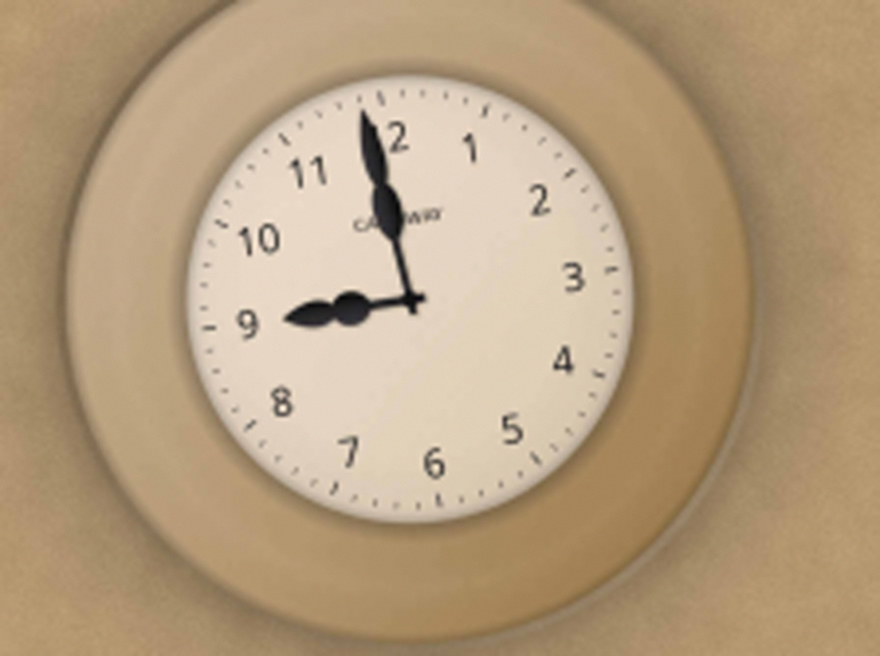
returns 8,59
